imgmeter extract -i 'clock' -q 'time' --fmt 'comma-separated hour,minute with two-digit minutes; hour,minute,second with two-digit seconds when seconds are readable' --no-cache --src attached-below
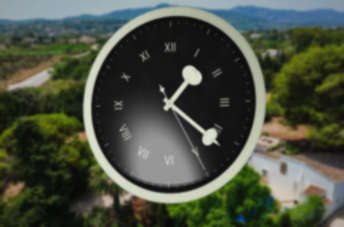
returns 1,21,25
